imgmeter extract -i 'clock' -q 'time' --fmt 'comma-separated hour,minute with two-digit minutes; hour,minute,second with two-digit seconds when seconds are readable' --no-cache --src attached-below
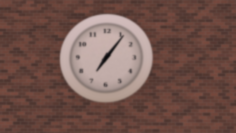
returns 7,06
